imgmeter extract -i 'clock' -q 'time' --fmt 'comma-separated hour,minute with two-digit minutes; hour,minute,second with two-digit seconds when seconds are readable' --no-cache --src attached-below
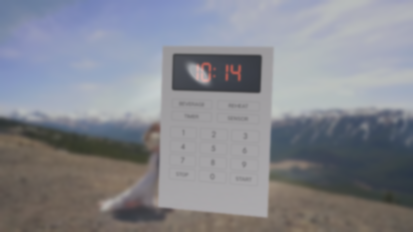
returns 10,14
